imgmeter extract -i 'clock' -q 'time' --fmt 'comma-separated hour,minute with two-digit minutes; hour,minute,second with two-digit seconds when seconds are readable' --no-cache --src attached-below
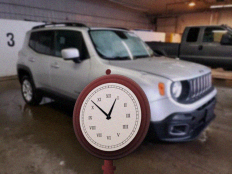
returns 12,52
